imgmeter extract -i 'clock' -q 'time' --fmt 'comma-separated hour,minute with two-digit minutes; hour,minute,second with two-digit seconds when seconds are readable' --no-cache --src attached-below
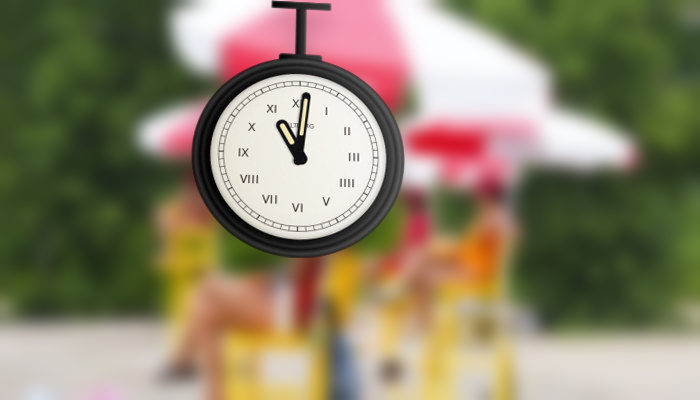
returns 11,01
